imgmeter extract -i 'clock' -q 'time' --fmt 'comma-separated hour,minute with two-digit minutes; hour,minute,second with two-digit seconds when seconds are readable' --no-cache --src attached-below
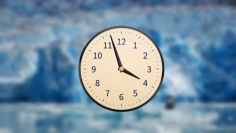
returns 3,57
